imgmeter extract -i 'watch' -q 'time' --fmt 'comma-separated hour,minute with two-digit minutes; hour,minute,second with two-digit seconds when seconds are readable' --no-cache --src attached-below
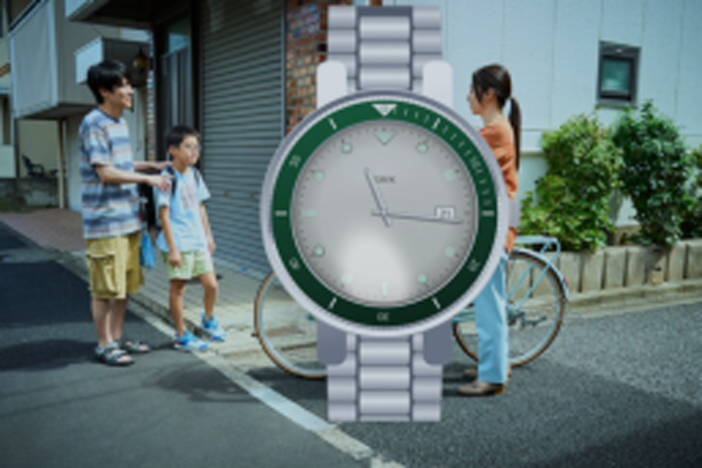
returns 11,16
